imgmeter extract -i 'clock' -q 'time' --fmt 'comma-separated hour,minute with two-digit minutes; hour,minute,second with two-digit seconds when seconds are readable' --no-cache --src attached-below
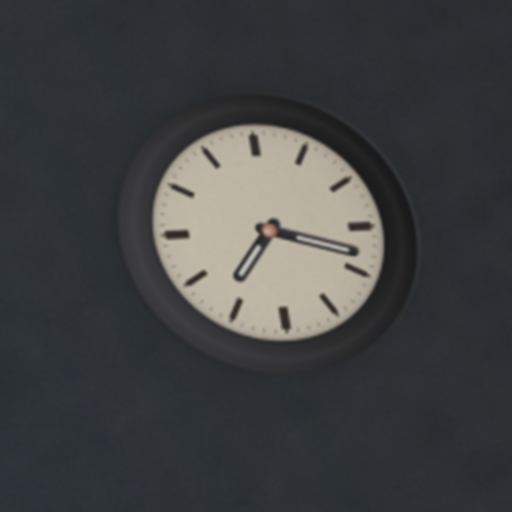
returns 7,18
